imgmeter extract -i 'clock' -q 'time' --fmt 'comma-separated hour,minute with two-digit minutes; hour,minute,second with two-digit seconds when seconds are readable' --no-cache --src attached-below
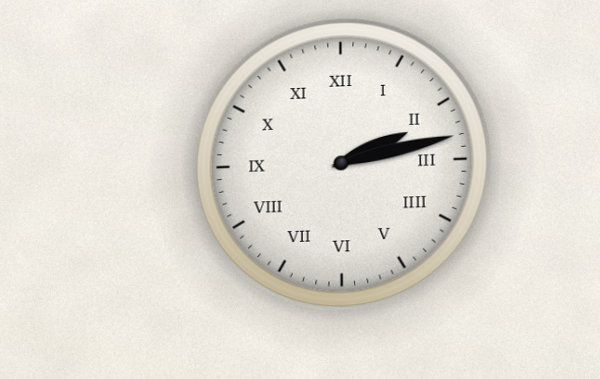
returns 2,13
